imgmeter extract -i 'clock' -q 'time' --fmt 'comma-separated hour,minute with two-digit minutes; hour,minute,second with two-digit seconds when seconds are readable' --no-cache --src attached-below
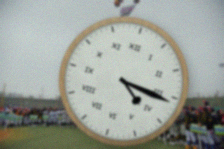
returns 4,16
